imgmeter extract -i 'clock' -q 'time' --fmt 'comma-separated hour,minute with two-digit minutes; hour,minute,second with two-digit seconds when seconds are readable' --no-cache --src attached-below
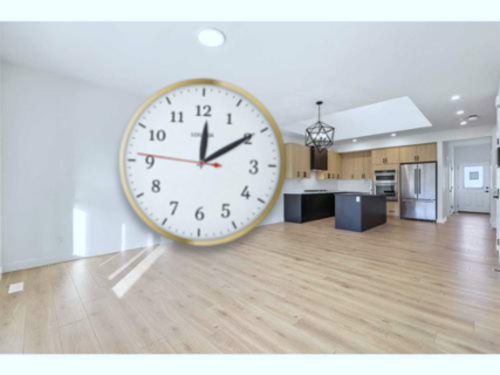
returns 12,09,46
